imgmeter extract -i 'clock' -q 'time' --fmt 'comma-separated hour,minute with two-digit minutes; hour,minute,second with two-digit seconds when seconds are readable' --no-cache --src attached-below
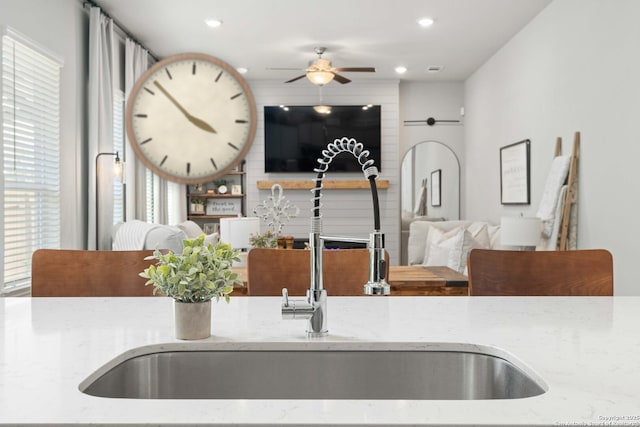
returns 3,52
